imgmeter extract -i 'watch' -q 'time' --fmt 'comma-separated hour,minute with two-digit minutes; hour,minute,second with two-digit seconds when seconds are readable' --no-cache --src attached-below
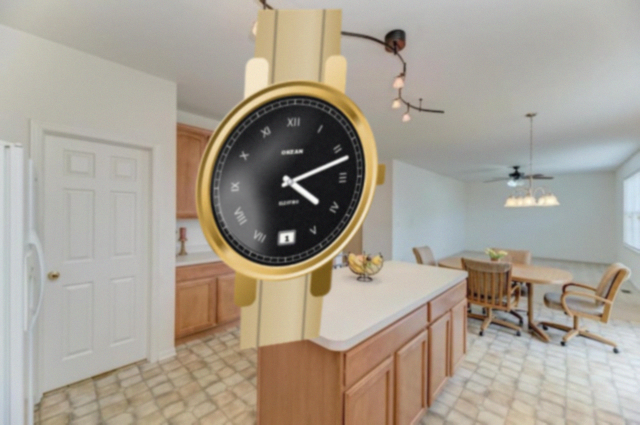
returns 4,12
